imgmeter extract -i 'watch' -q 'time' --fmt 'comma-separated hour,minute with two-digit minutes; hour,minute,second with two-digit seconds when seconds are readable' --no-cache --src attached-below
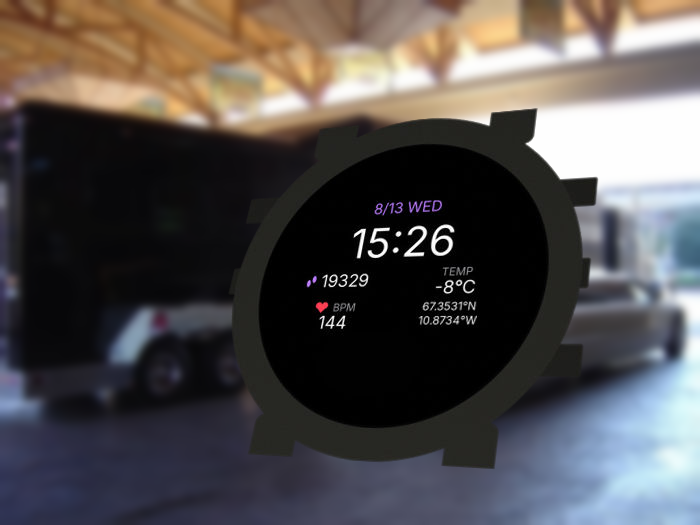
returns 15,26
